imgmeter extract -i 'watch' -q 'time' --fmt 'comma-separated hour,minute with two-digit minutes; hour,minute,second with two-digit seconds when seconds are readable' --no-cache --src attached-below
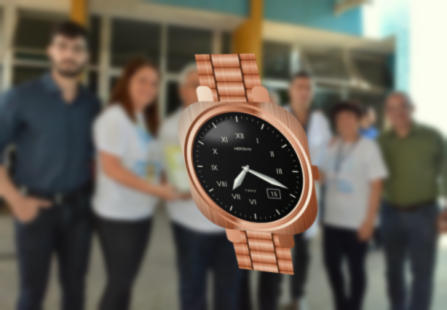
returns 7,19
